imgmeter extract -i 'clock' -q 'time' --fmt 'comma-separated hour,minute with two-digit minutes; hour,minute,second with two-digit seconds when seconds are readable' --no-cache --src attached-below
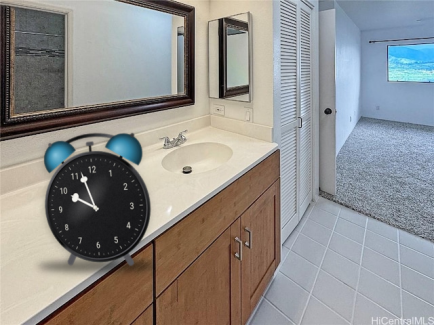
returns 9,57
